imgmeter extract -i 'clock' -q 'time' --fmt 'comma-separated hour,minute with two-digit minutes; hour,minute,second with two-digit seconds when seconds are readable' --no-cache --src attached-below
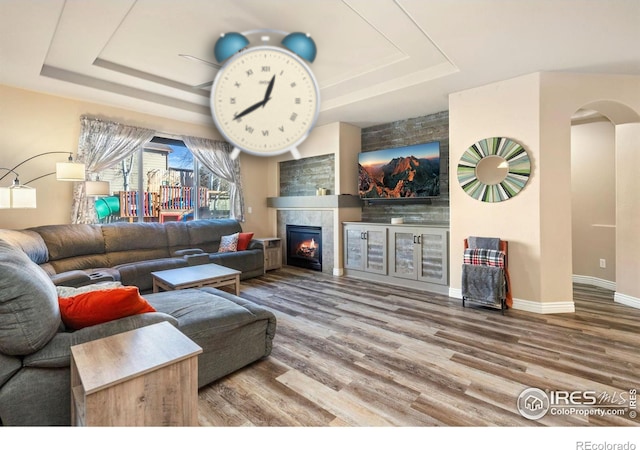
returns 12,40
